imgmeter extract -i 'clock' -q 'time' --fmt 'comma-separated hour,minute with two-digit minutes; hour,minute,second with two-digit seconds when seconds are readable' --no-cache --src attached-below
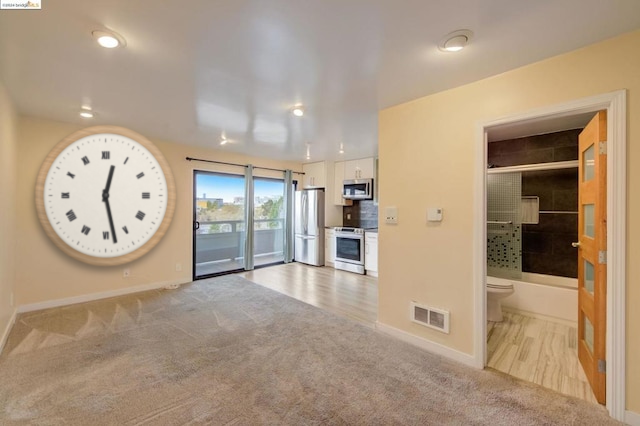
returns 12,28
